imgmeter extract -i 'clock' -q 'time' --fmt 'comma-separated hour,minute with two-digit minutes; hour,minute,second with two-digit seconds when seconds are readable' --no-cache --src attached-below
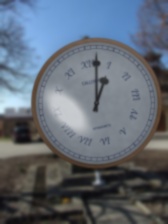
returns 1,02
